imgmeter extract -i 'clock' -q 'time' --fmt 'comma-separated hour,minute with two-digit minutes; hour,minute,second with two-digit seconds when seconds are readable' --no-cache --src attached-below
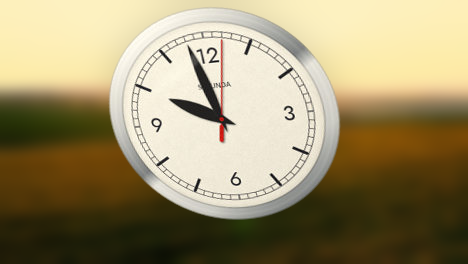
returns 9,58,02
